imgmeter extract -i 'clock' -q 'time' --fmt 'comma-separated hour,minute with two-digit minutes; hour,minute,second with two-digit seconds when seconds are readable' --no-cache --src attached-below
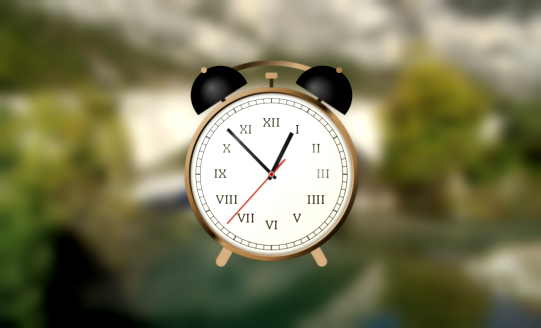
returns 12,52,37
